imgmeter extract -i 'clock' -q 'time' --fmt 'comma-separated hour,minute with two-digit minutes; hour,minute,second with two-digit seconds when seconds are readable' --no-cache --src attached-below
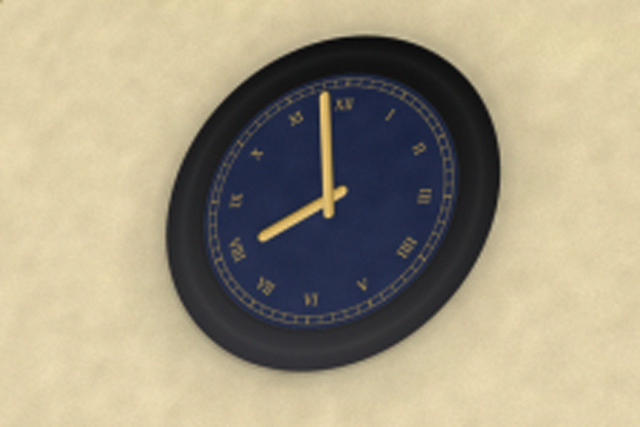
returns 7,58
